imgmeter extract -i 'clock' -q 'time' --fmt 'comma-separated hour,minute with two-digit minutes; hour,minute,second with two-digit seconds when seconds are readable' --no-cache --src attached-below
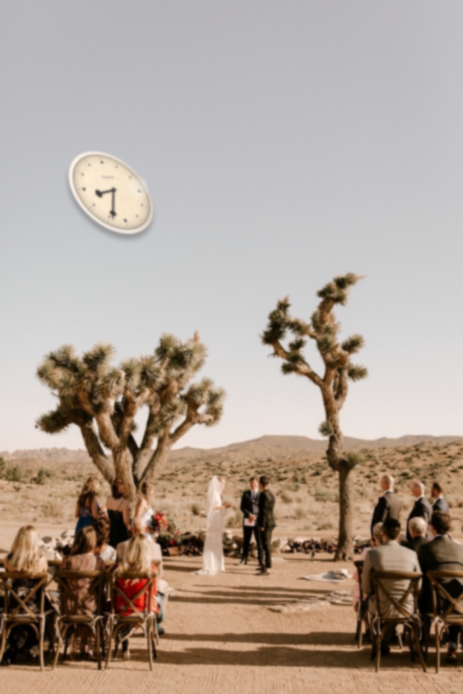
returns 8,34
